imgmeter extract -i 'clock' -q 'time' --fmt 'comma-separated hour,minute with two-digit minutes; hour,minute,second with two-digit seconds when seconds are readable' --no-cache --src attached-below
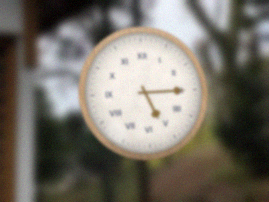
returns 5,15
